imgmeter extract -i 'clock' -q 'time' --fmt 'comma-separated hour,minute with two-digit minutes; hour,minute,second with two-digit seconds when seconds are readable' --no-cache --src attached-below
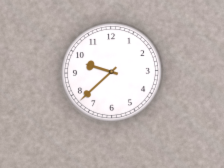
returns 9,38
